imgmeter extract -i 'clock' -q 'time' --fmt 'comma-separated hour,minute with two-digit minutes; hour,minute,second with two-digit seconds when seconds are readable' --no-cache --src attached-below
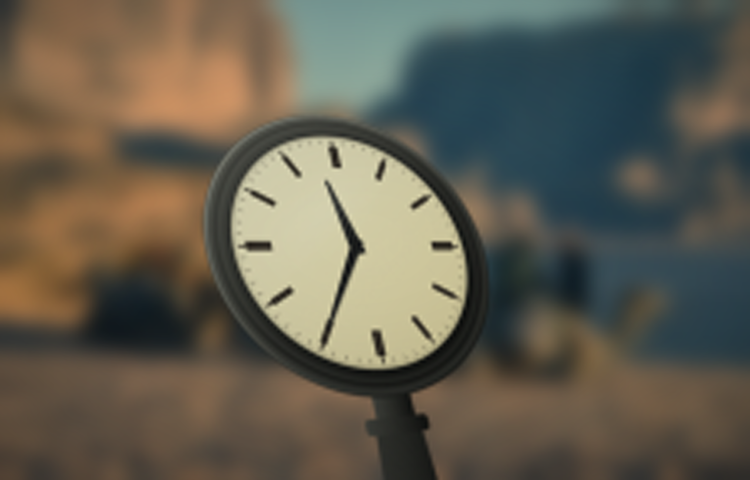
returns 11,35
